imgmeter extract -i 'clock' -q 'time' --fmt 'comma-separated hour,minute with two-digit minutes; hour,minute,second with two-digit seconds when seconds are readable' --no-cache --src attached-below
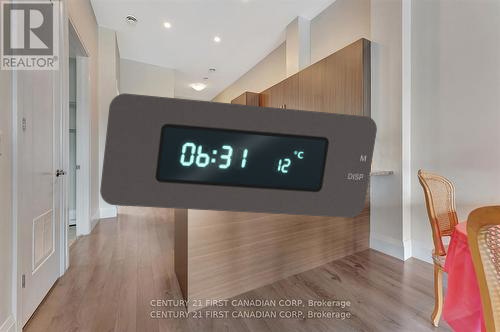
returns 6,31
